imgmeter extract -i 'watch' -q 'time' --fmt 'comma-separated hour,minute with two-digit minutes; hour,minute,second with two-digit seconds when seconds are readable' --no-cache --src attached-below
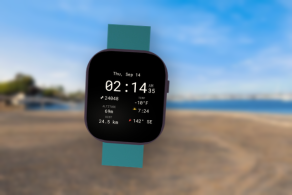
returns 2,14
